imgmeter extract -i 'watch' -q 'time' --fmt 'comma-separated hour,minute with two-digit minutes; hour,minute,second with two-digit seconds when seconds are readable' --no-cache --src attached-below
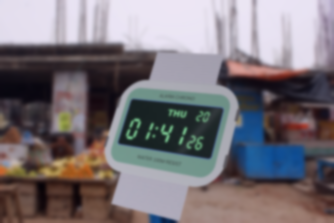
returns 1,41,26
